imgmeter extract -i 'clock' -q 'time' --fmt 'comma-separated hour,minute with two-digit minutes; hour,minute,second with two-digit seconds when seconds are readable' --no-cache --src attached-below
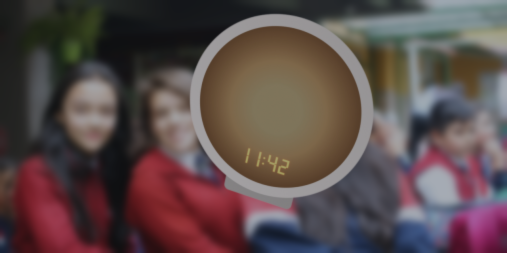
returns 11,42
